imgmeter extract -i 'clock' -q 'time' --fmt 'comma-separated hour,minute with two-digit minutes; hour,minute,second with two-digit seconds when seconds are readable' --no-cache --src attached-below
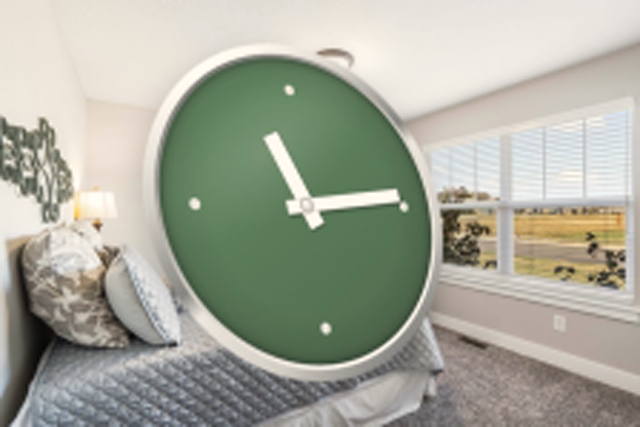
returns 11,14
